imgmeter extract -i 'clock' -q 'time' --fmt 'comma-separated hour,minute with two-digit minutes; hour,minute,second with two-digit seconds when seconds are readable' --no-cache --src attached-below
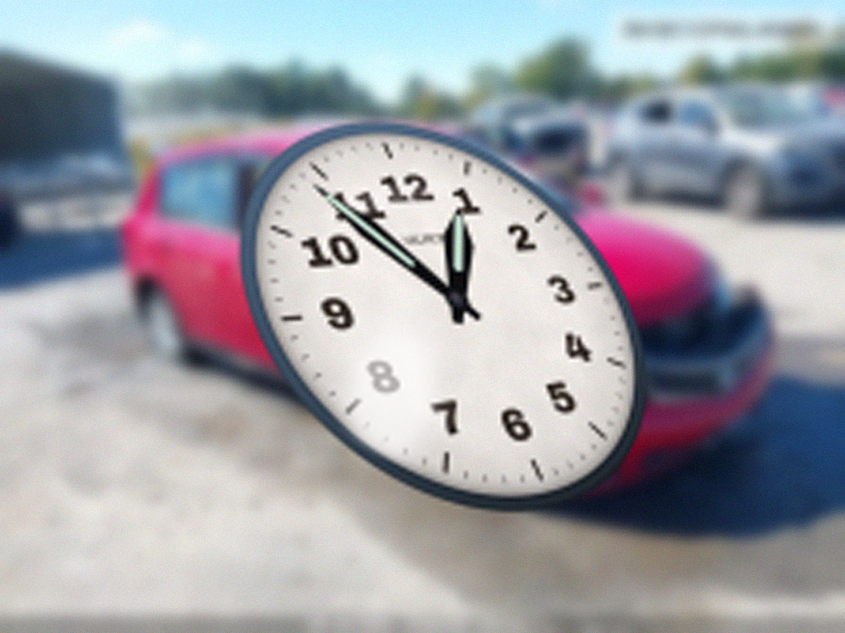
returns 12,54
